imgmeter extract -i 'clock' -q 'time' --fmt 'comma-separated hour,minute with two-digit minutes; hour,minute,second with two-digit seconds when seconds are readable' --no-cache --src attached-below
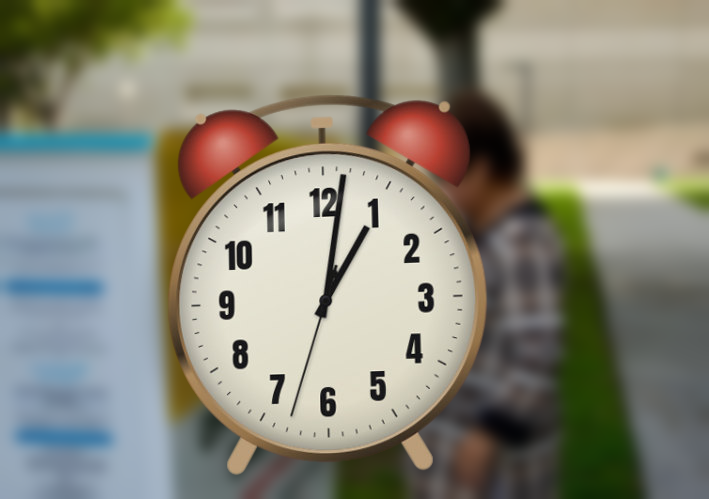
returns 1,01,33
